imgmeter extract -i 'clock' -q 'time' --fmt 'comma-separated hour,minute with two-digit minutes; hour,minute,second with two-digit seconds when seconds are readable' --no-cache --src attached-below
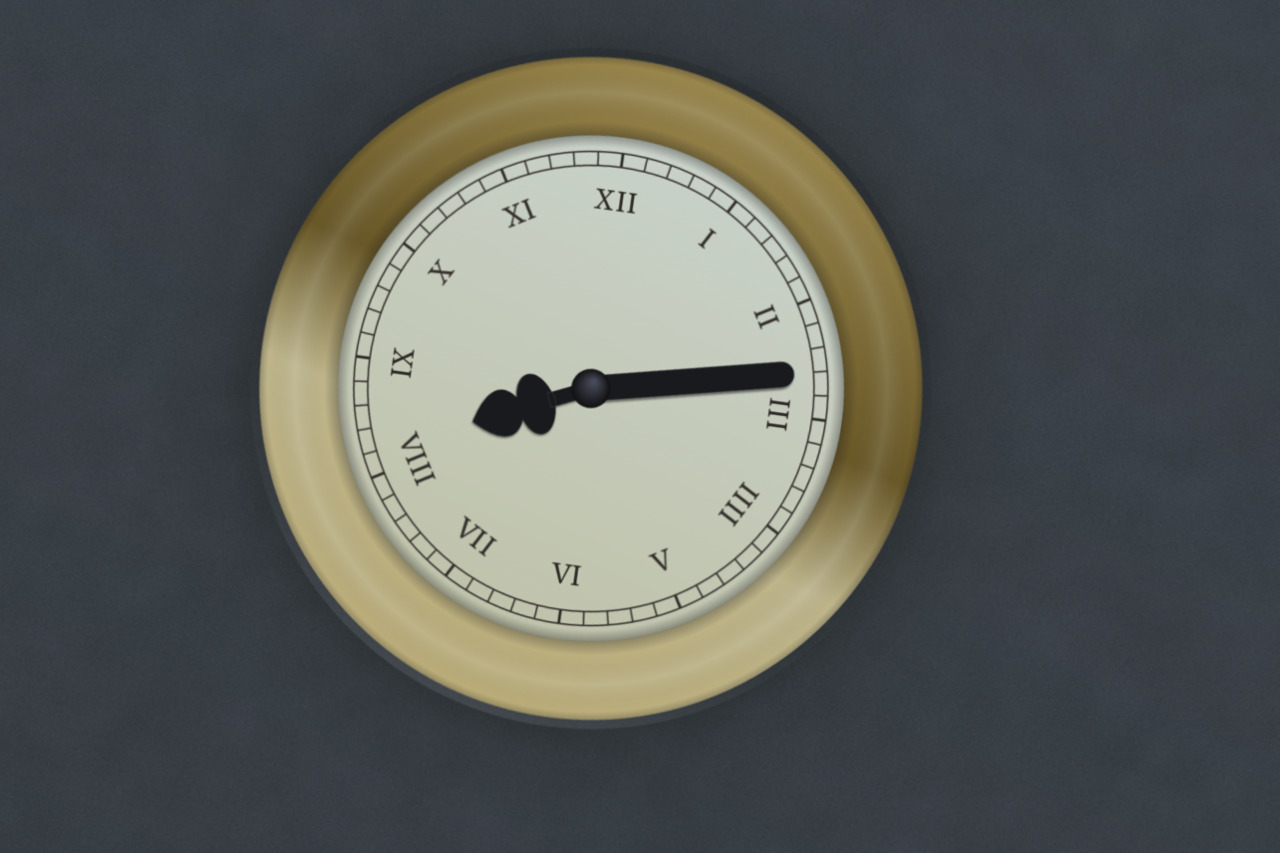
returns 8,13
